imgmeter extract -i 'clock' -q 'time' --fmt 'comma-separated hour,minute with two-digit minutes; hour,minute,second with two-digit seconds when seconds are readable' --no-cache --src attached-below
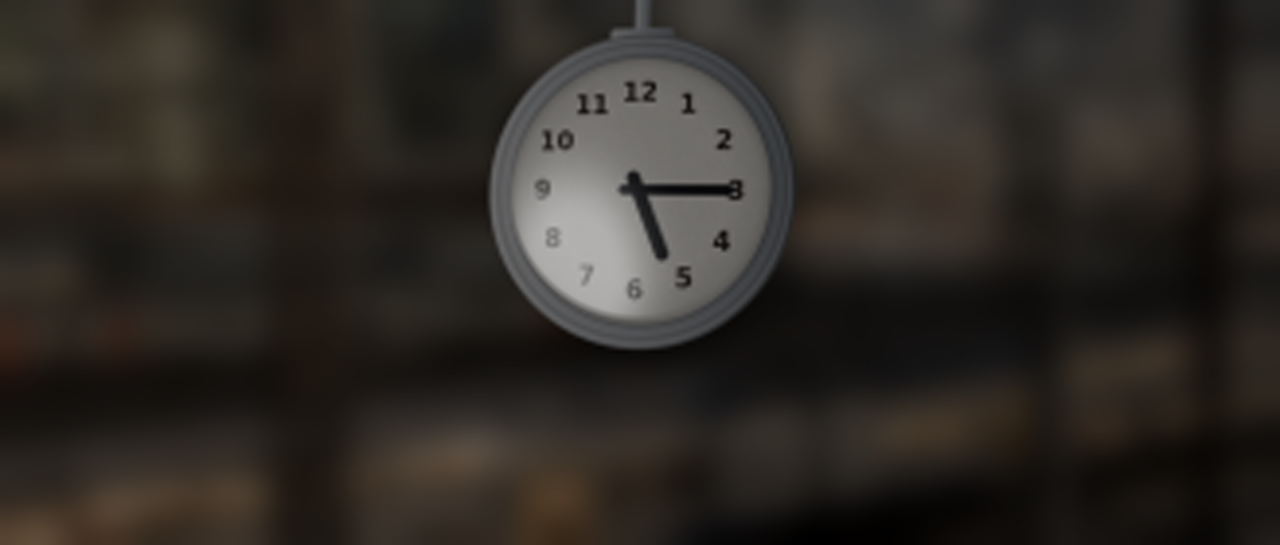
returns 5,15
